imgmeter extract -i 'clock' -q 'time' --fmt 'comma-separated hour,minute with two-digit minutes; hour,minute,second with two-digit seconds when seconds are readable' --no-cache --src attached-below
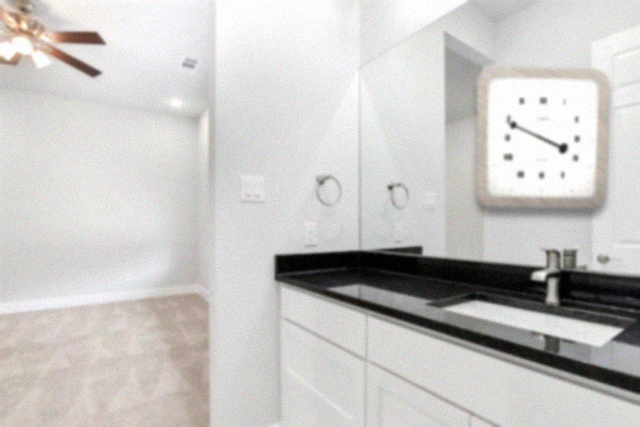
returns 3,49
